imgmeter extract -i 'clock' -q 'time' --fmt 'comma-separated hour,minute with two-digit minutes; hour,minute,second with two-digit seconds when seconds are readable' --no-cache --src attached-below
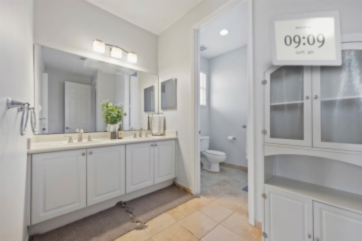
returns 9,09
